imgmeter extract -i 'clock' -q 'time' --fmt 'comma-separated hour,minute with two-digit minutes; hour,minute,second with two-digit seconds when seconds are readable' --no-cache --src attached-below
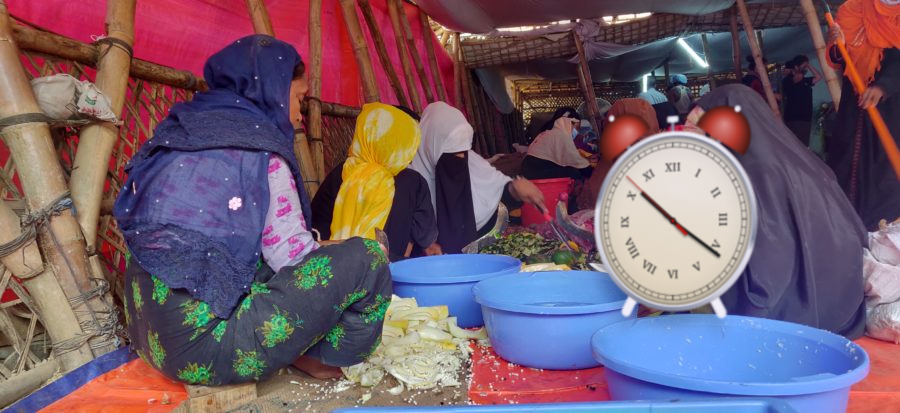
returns 10,20,52
